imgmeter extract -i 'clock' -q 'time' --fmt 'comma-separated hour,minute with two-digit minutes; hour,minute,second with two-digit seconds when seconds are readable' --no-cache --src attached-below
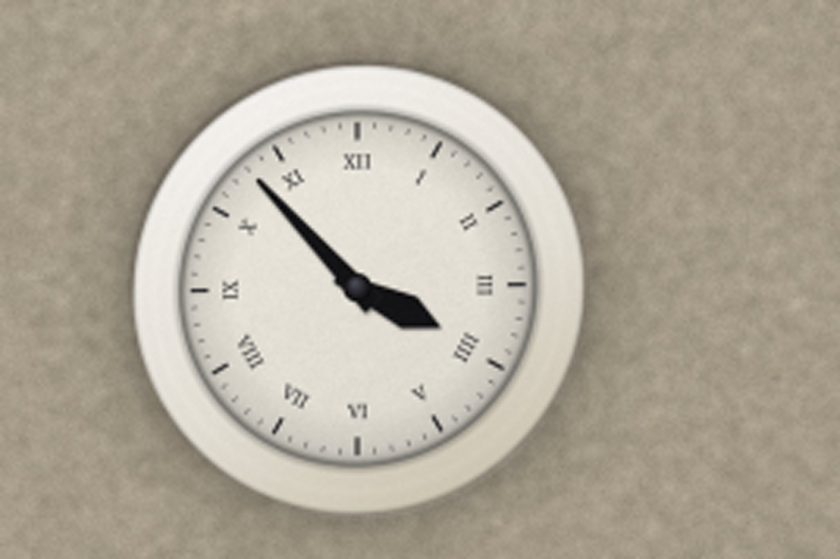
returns 3,53
